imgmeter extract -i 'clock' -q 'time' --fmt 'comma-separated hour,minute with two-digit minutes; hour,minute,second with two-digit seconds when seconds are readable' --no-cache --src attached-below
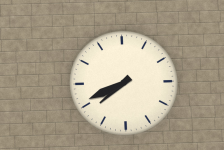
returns 7,41
